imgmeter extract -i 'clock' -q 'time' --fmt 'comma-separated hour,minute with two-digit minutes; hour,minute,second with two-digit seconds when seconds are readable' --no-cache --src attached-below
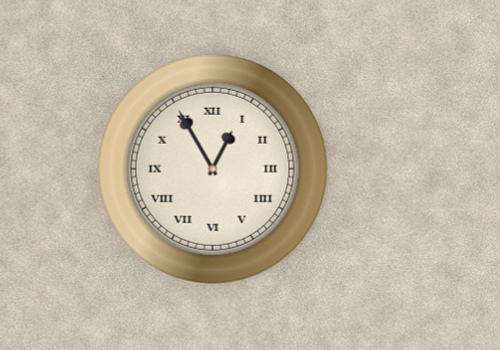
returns 12,55
